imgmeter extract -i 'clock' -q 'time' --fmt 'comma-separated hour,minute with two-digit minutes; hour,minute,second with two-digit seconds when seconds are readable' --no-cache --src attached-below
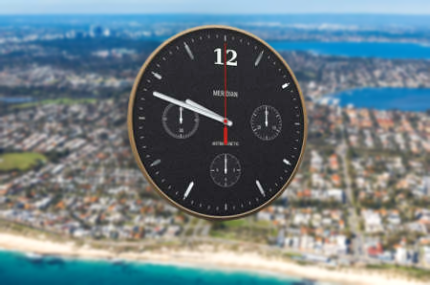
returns 9,48
